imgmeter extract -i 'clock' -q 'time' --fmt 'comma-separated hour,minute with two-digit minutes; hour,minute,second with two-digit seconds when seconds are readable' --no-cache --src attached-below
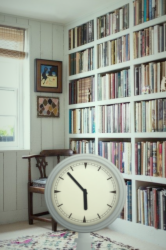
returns 5,53
